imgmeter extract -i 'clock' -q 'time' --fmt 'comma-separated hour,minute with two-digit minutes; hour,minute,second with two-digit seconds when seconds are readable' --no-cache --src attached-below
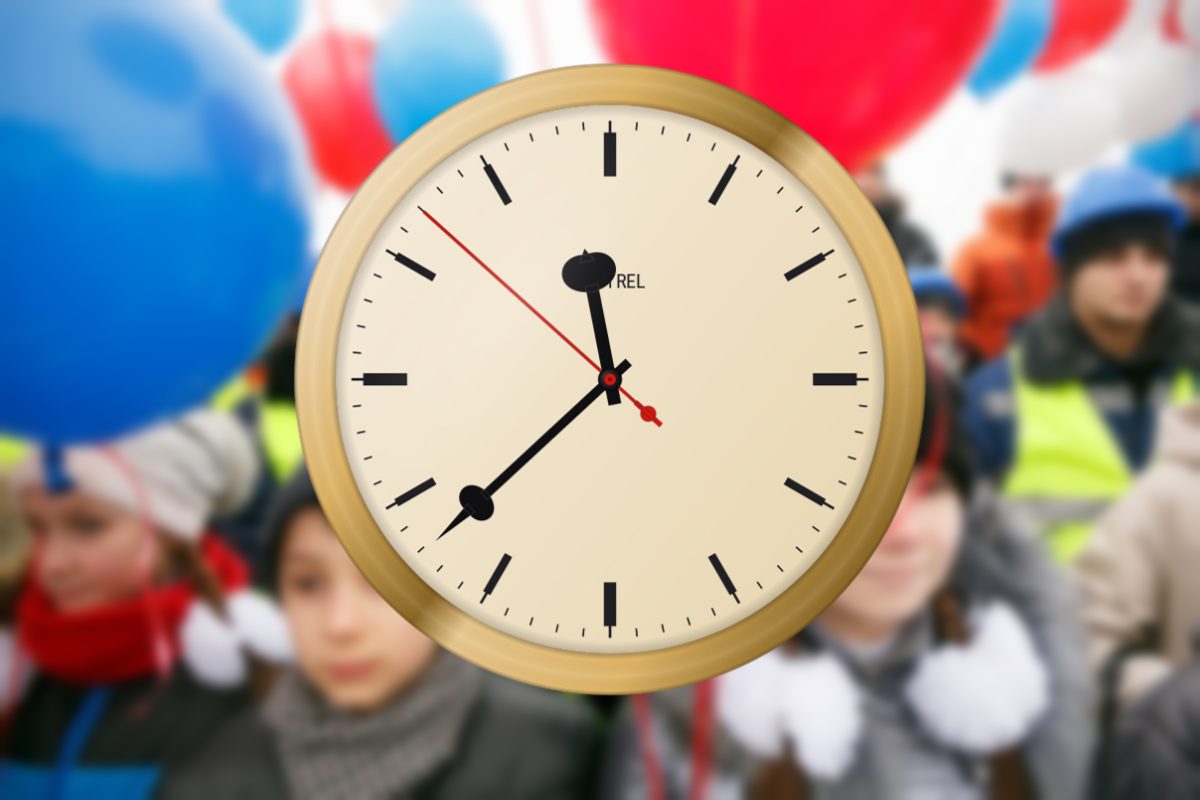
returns 11,37,52
